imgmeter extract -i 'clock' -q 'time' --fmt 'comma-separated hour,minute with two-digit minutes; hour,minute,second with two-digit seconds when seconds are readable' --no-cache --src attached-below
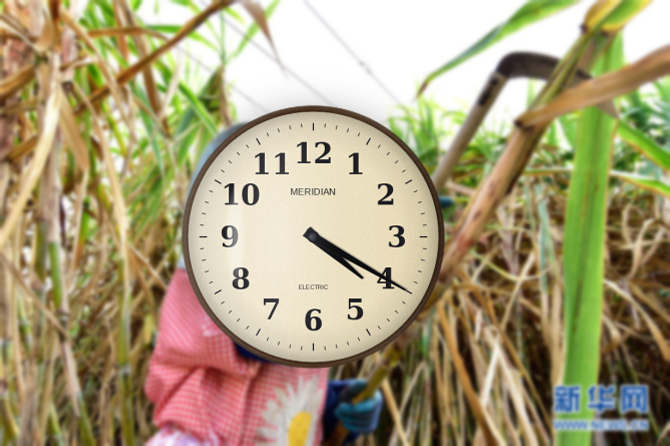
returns 4,20
